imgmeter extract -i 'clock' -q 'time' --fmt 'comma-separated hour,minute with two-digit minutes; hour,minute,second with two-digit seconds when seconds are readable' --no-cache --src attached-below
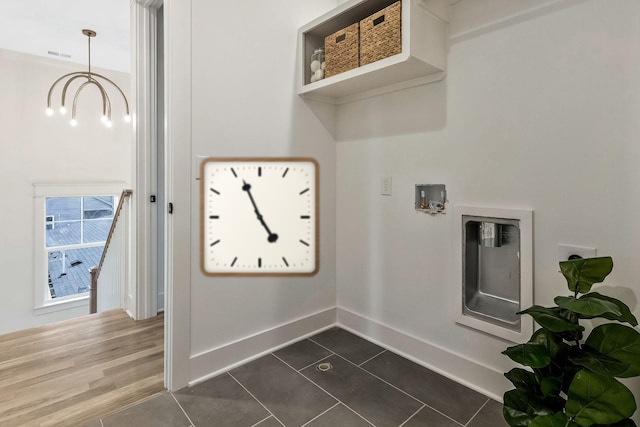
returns 4,56
